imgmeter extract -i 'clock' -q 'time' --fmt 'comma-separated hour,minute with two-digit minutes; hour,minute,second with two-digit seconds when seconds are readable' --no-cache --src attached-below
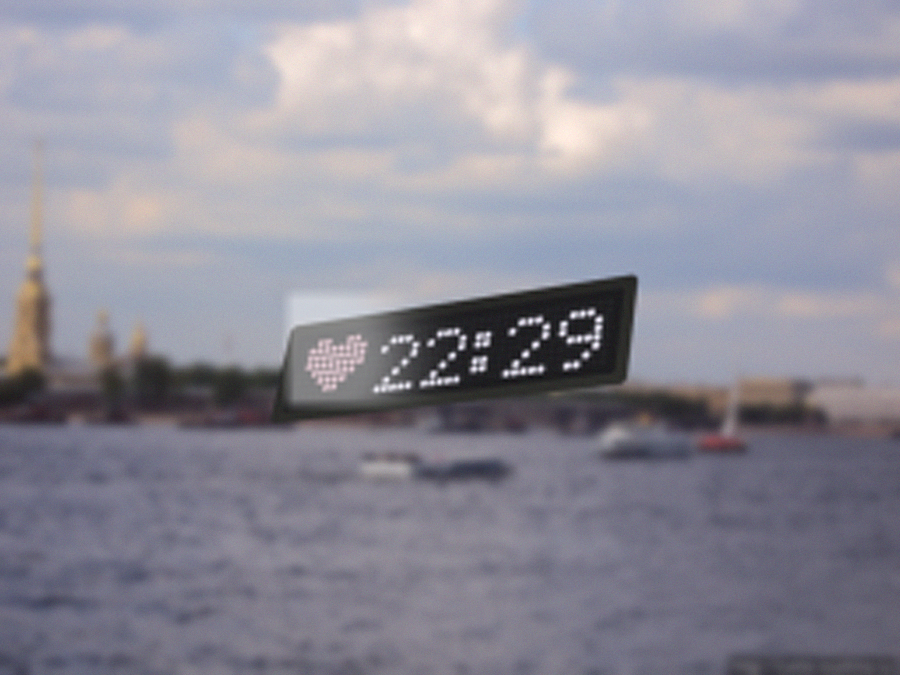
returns 22,29
